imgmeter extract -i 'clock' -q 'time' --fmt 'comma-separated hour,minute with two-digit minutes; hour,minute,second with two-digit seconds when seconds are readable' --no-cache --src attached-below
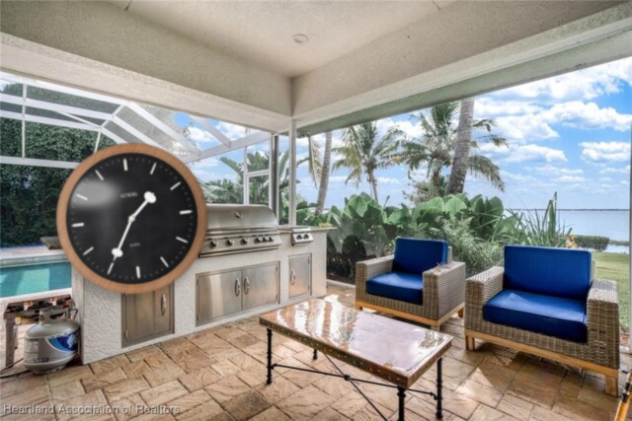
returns 1,35
